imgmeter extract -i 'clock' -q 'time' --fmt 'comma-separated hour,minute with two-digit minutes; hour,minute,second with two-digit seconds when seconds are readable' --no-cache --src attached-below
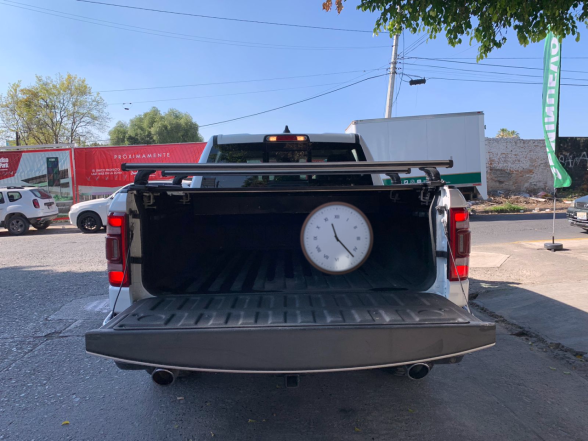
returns 11,23
